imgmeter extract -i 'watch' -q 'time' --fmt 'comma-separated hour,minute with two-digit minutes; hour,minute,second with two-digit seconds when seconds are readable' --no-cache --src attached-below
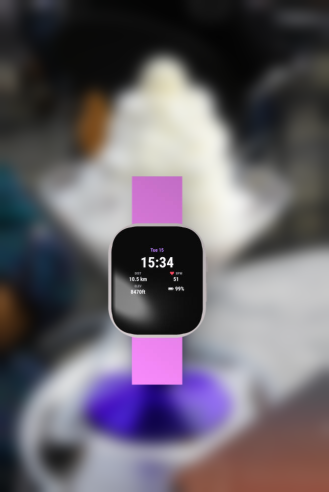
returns 15,34
